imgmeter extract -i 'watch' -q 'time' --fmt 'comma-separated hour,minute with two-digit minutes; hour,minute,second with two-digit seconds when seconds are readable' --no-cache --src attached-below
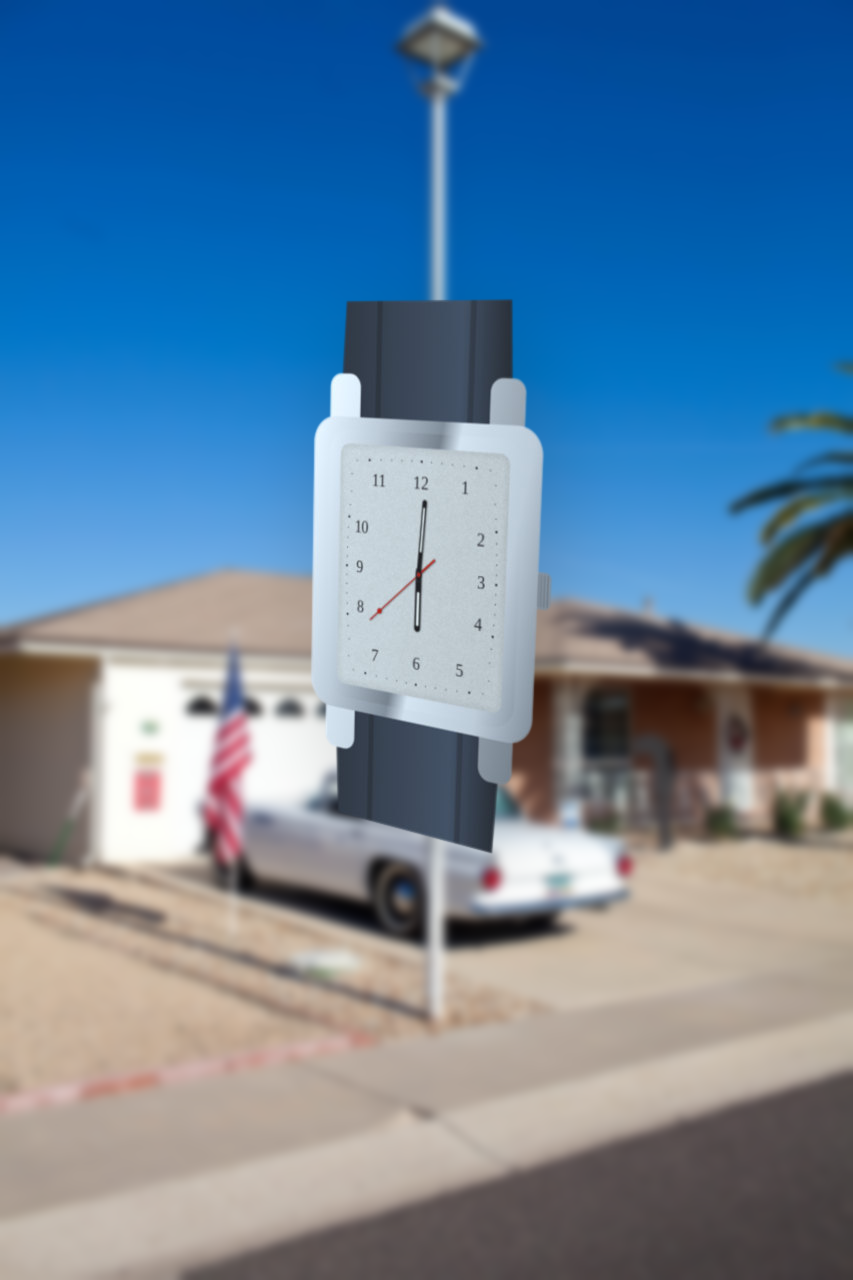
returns 6,00,38
